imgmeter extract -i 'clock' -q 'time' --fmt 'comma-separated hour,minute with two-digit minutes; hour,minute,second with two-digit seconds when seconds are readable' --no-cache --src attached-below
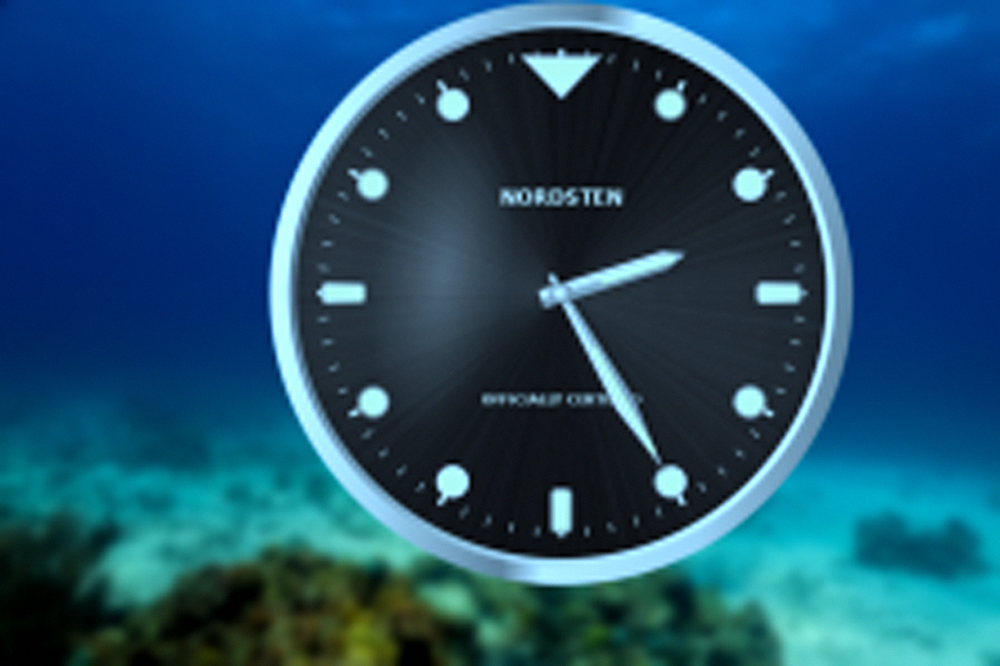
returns 2,25
